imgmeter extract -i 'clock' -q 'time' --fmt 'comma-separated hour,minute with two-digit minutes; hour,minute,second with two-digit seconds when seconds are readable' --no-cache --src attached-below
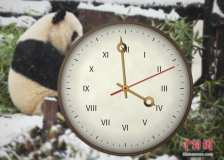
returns 3,59,11
